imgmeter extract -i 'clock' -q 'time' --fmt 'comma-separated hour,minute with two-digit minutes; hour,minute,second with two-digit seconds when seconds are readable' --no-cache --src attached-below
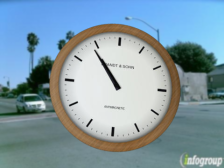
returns 10,54
